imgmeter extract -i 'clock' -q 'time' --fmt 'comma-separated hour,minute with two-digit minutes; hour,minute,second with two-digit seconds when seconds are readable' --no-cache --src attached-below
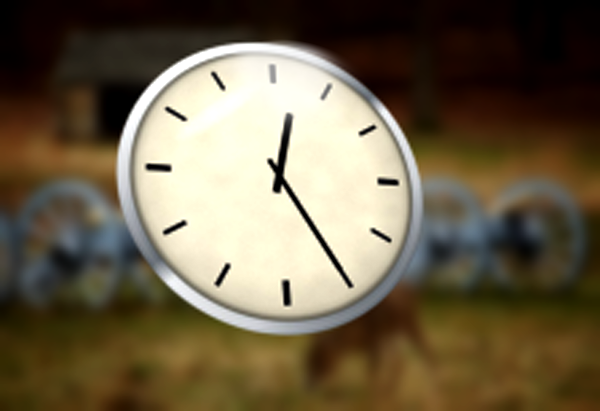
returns 12,25
